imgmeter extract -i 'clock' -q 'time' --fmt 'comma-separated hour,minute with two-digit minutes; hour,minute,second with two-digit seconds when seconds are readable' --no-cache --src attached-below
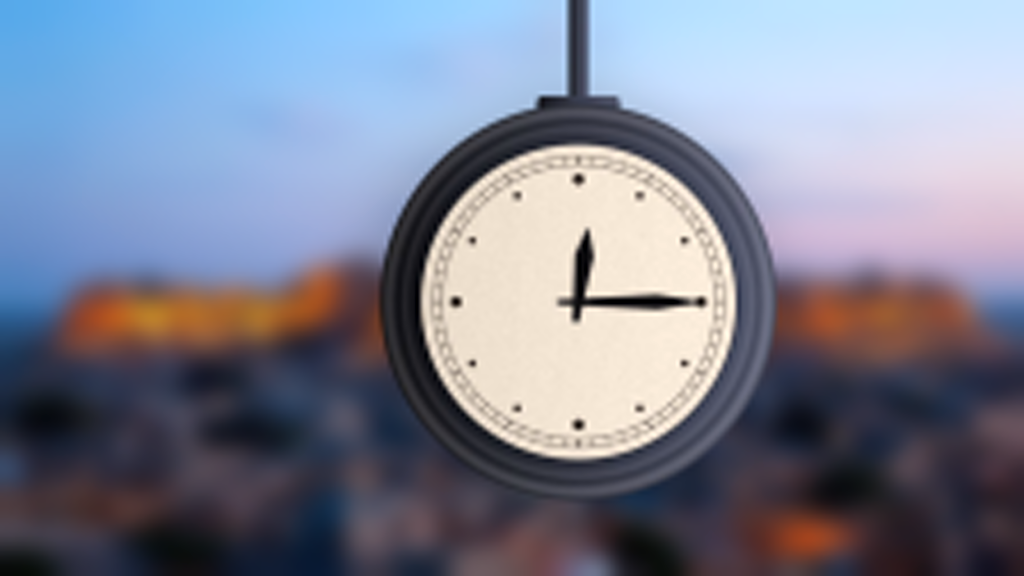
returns 12,15
